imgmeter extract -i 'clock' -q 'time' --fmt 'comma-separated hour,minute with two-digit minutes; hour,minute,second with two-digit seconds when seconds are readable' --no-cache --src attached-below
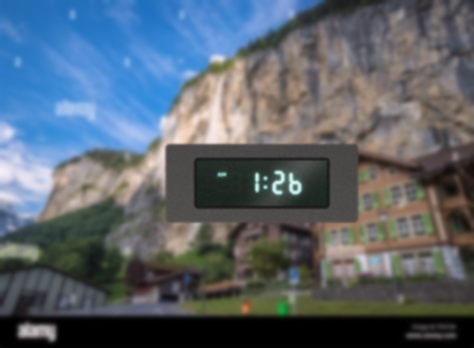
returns 1,26
